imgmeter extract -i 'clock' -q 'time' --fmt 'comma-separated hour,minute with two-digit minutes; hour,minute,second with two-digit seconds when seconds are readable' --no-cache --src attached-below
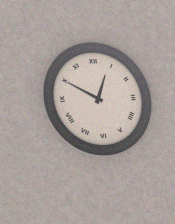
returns 12,50
